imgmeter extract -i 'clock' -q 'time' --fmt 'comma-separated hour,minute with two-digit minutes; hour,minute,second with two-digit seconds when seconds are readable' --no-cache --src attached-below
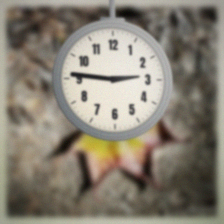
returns 2,46
